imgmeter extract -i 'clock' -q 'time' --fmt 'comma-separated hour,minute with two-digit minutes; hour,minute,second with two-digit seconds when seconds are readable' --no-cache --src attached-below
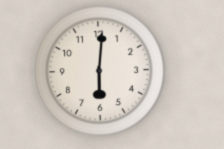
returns 6,01
